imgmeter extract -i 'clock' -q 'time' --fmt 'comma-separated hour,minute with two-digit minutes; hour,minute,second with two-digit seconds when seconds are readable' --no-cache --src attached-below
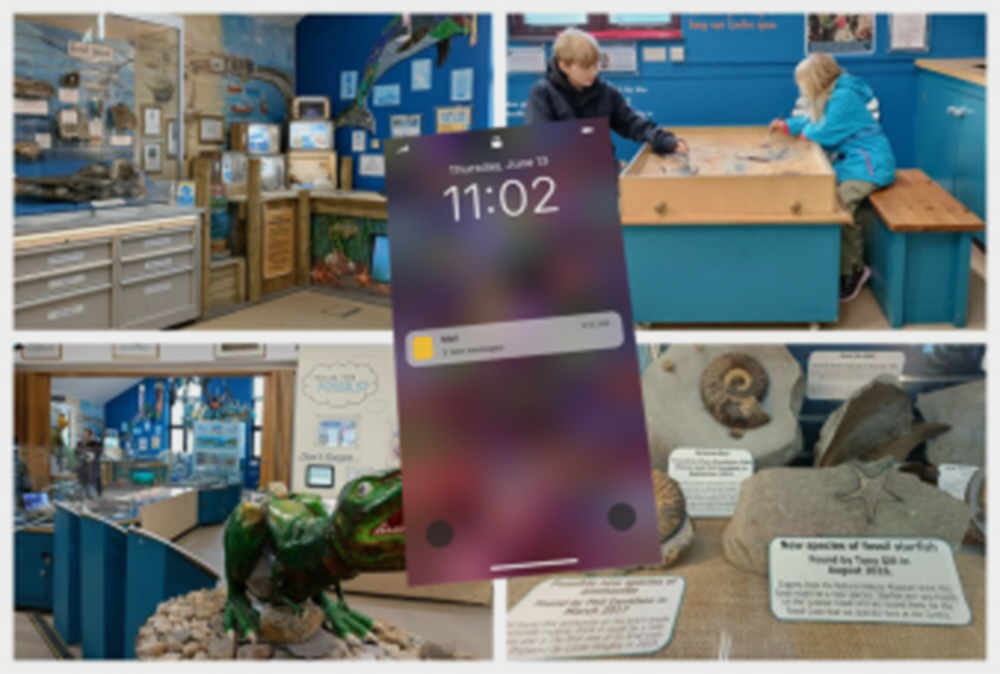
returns 11,02
